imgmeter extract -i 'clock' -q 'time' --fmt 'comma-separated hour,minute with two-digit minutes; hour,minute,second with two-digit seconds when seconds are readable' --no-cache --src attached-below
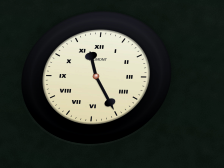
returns 11,25
